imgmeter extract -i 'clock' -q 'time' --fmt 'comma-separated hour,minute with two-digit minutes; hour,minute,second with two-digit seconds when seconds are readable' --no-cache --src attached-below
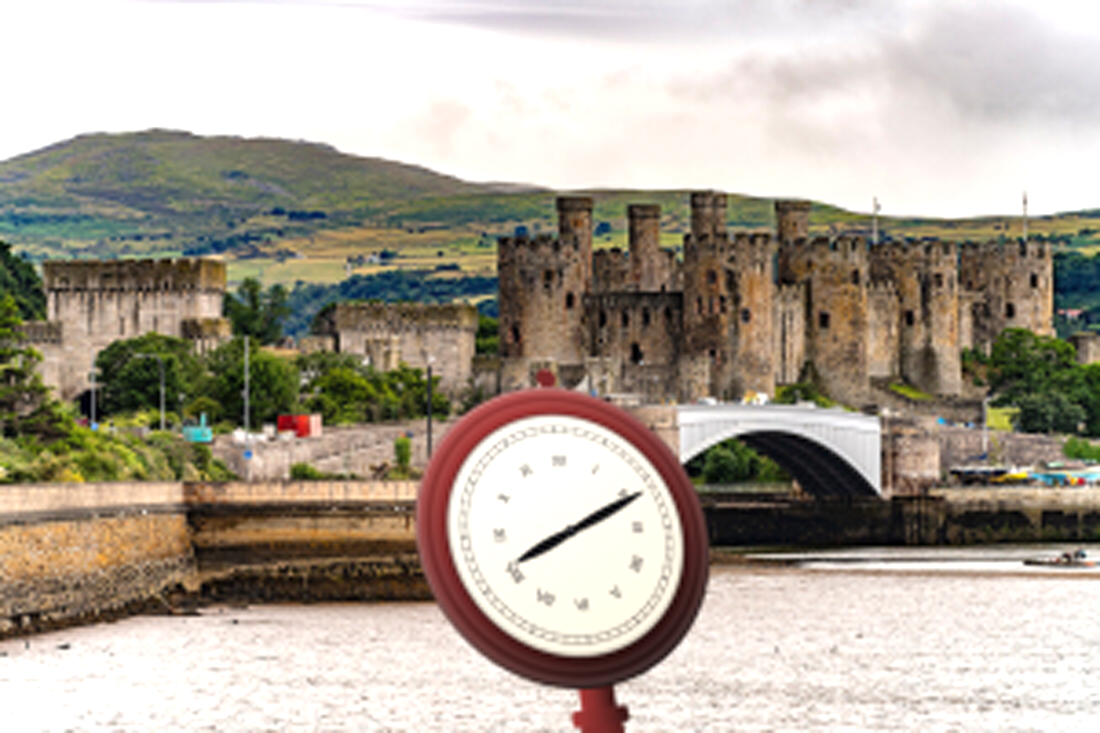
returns 8,11
